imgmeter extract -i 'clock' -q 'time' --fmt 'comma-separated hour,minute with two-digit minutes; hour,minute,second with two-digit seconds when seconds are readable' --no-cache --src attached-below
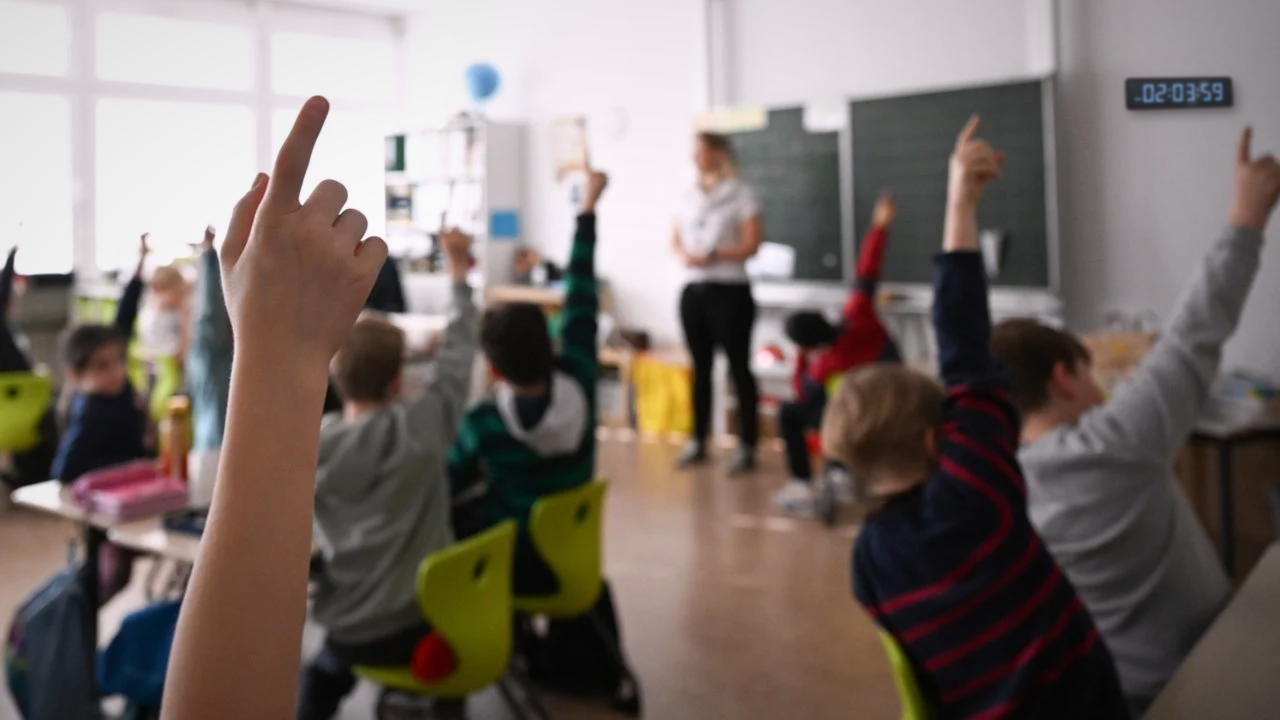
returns 2,03,59
